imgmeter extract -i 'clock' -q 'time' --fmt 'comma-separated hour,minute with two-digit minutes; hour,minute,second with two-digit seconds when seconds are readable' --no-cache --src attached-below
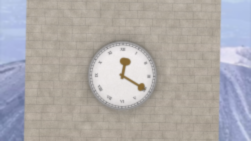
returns 12,20
